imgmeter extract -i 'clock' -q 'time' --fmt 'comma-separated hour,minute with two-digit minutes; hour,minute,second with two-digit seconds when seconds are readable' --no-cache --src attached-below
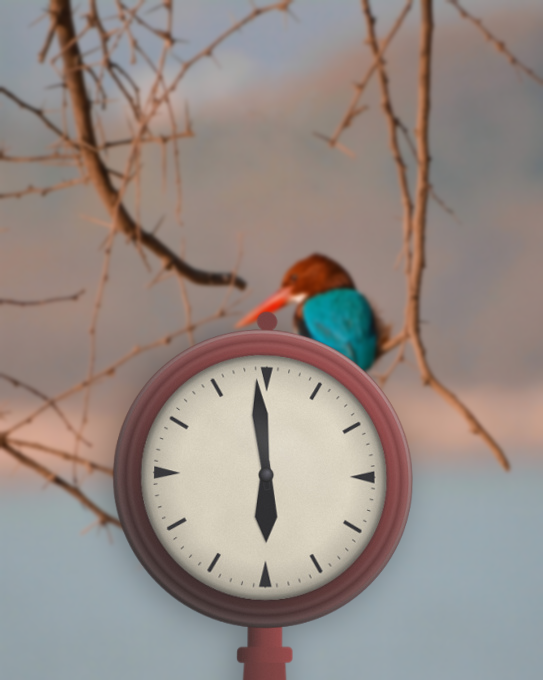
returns 5,59
